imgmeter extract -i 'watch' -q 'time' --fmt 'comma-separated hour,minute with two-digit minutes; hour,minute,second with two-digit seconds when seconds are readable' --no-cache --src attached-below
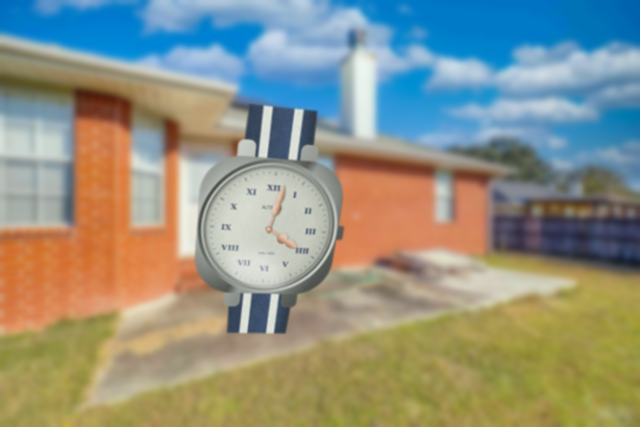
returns 4,02
